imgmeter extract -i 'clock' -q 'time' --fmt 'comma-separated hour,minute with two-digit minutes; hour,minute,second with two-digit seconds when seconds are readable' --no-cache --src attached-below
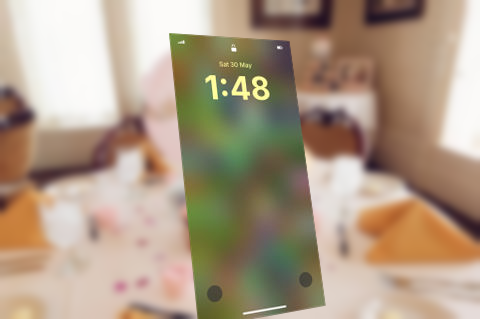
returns 1,48
